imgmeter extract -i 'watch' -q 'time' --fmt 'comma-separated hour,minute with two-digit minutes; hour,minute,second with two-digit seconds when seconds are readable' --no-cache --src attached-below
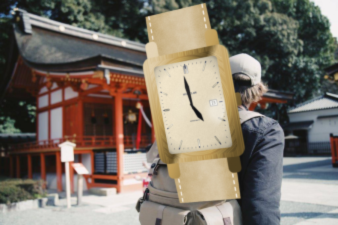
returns 4,59
